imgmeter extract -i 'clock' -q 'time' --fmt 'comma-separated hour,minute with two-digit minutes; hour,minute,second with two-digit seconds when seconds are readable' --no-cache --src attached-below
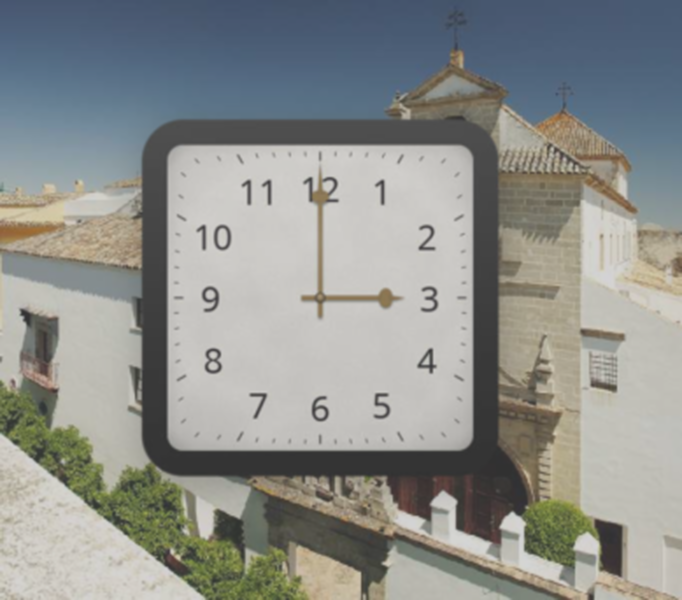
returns 3,00
